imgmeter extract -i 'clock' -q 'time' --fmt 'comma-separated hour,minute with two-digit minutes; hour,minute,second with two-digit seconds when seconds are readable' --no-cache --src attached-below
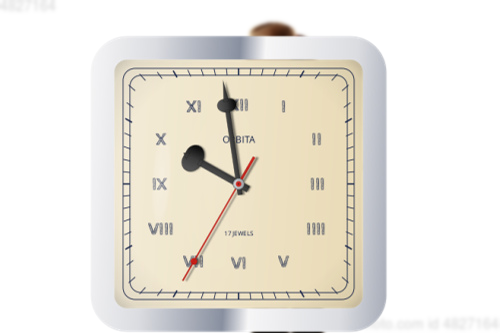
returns 9,58,35
